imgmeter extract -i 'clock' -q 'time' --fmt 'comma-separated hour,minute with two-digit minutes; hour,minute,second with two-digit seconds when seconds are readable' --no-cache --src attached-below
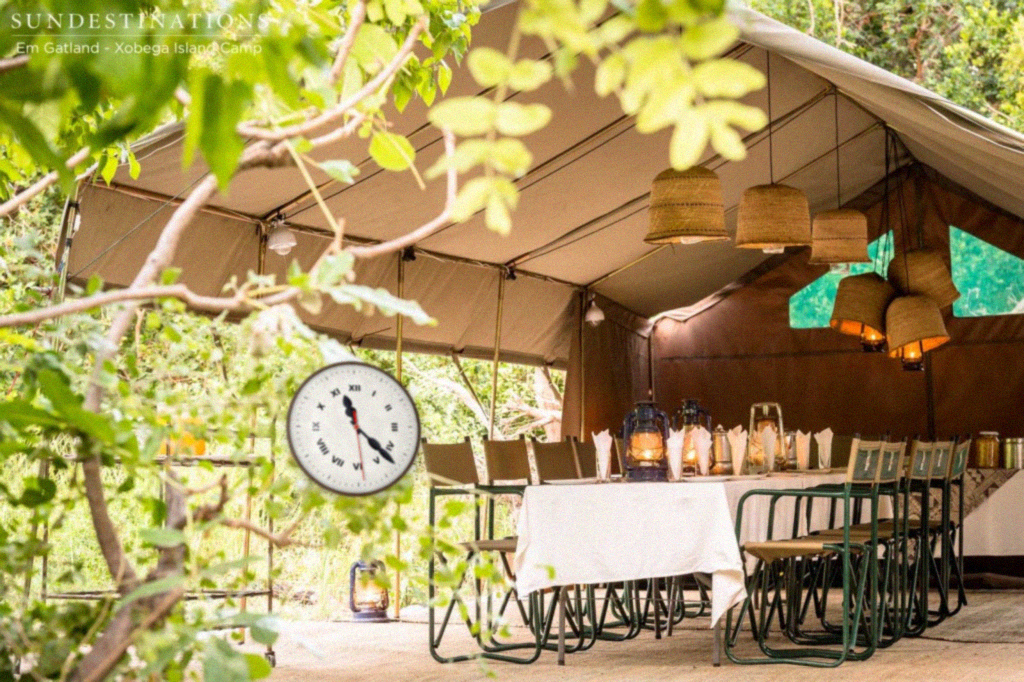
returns 11,22,29
